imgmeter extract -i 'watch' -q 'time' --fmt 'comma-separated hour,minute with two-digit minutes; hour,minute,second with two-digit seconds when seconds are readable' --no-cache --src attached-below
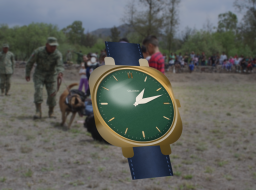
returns 1,12
